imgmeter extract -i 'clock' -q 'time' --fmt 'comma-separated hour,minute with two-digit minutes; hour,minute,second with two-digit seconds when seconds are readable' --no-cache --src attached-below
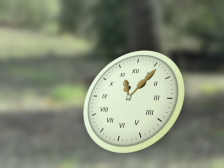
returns 11,06
